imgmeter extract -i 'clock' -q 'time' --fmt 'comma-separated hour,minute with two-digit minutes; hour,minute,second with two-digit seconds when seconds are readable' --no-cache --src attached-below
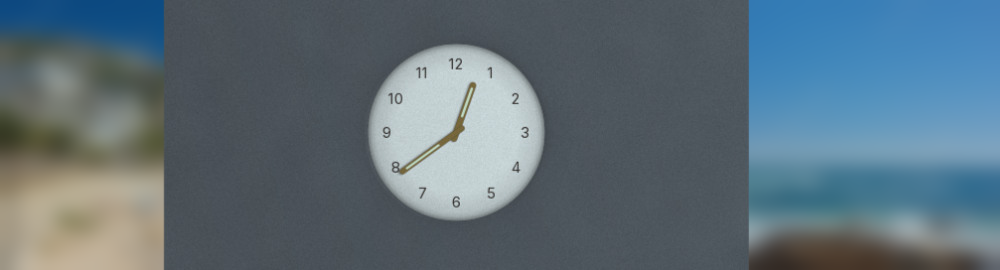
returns 12,39
